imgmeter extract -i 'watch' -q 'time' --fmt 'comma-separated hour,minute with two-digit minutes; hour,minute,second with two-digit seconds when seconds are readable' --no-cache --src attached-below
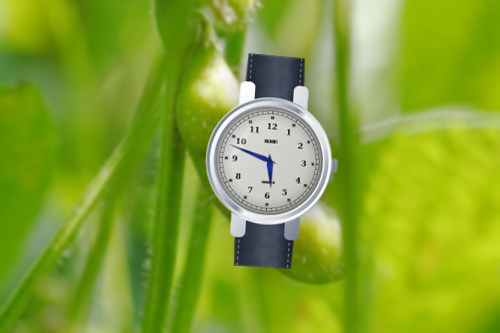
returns 5,48
